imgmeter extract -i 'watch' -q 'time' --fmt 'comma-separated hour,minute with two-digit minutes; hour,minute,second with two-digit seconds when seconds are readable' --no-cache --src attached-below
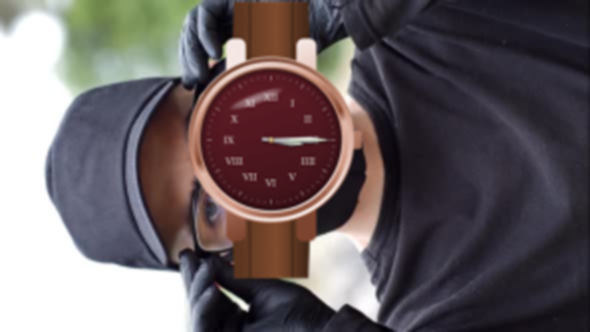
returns 3,15
